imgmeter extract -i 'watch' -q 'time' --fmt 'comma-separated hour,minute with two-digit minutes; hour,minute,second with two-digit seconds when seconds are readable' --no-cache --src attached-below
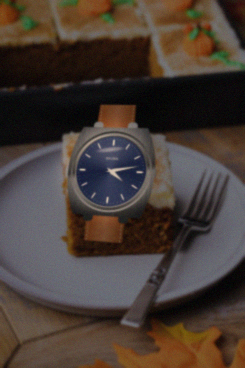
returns 4,13
